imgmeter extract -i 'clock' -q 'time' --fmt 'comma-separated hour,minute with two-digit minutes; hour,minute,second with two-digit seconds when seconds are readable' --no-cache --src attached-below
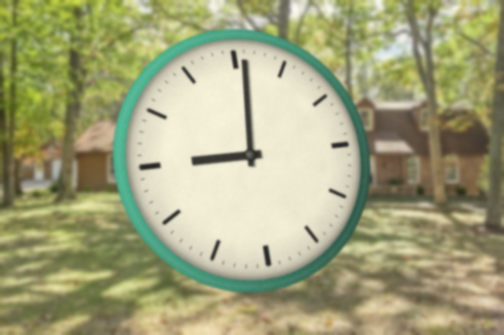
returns 9,01
